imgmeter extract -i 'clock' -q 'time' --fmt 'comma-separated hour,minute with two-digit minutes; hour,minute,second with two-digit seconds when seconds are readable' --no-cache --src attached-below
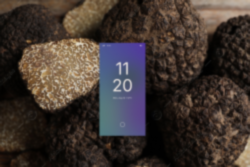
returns 11,20
